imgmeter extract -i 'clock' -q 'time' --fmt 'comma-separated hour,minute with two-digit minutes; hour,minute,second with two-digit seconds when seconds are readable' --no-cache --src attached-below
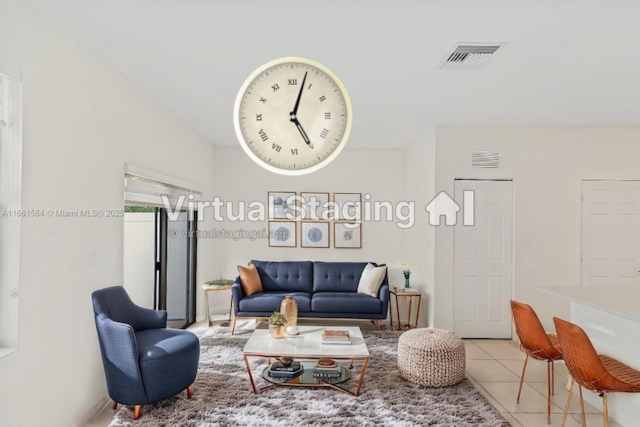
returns 5,03
